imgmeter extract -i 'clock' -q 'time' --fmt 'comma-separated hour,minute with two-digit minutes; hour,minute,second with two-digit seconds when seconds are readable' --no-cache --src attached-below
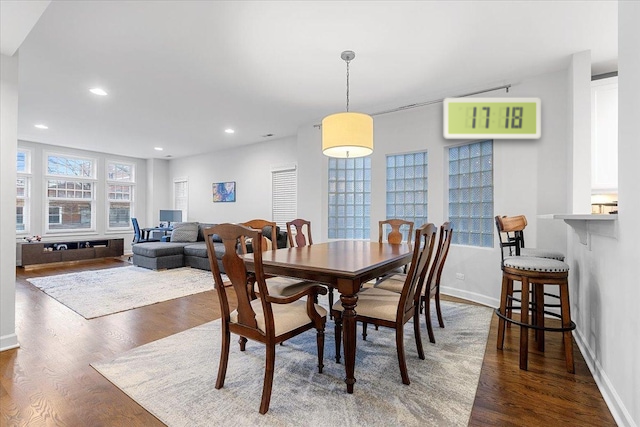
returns 17,18
